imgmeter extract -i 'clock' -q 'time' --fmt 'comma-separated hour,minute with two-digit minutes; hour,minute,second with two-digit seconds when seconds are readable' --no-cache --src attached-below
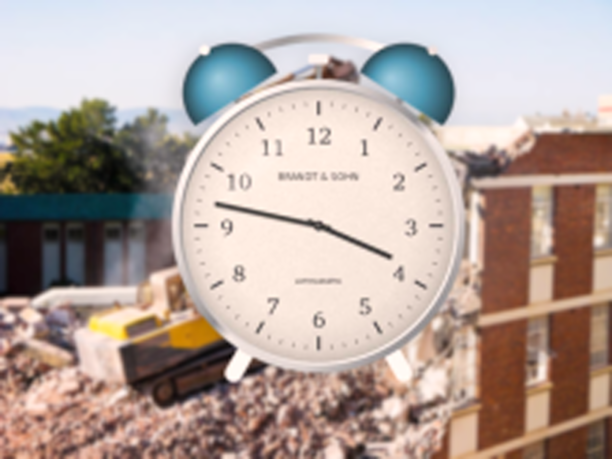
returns 3,47
